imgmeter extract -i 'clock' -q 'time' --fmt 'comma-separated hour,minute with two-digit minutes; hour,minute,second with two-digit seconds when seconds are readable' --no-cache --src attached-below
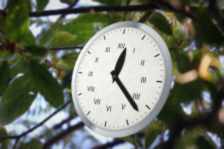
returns 12,22
